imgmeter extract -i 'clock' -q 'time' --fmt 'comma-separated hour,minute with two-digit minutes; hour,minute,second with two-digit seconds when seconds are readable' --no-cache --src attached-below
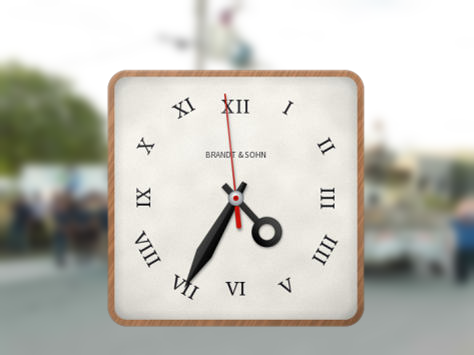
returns 4,34,59
